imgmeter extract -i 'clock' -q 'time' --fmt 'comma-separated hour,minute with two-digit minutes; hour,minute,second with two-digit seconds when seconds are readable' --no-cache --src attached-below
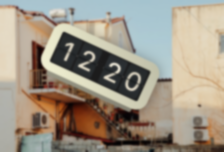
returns 12,20
